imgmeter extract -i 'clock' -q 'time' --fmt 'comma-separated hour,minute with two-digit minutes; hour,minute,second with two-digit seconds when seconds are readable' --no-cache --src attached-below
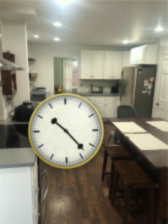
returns 10,23
